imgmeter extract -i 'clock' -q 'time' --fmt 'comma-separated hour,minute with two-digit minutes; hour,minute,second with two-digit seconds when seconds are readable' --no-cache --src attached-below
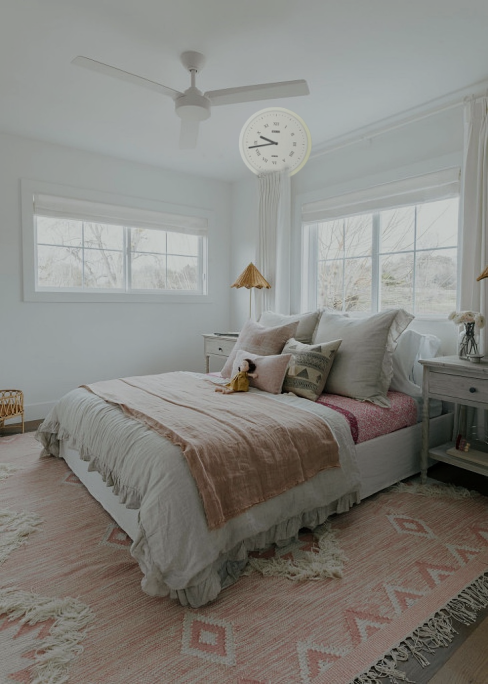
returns 9,43
